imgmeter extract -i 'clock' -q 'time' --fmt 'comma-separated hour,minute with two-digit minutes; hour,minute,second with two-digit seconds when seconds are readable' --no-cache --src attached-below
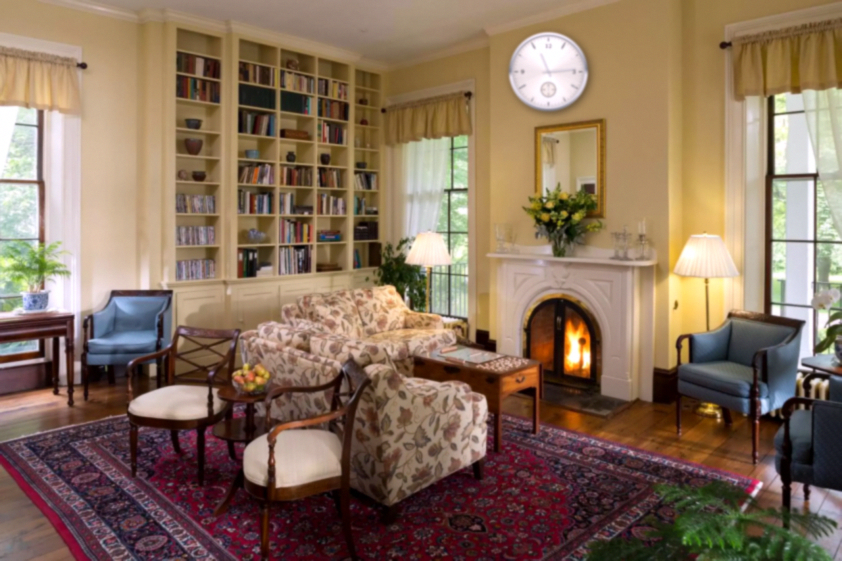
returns 11,14
